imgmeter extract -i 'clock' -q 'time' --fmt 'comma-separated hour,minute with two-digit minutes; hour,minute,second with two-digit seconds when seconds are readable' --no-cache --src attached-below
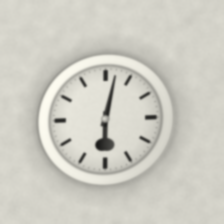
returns 6,02
